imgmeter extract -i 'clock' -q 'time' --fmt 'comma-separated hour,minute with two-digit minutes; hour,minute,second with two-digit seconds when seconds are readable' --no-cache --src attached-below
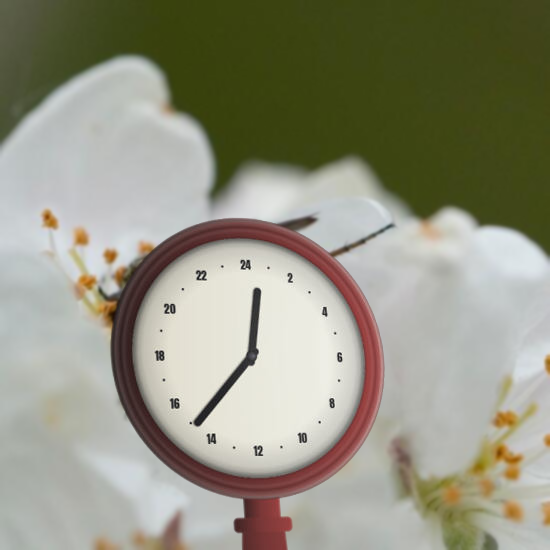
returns 0,37
